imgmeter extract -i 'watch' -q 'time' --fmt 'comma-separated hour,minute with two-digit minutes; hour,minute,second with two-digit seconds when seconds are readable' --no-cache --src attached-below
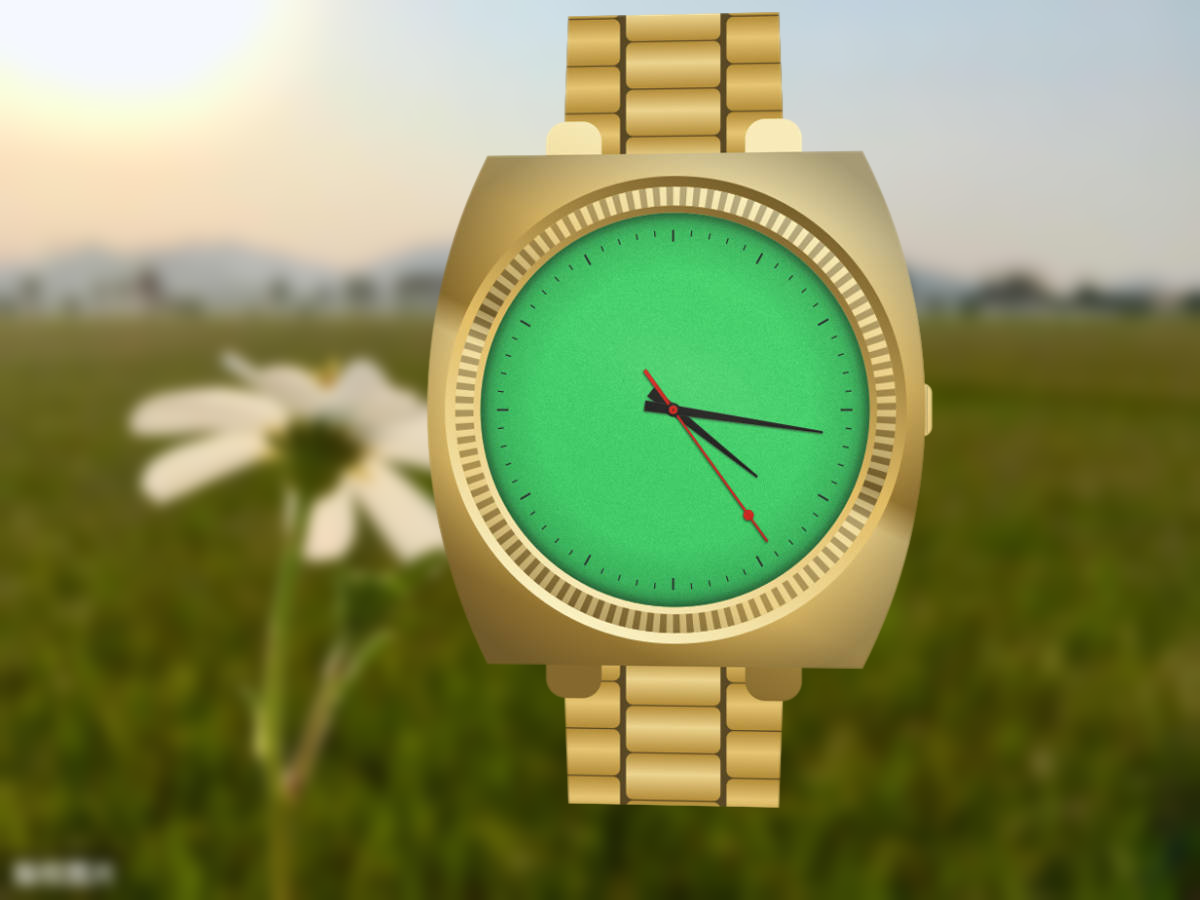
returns 4,16,24
